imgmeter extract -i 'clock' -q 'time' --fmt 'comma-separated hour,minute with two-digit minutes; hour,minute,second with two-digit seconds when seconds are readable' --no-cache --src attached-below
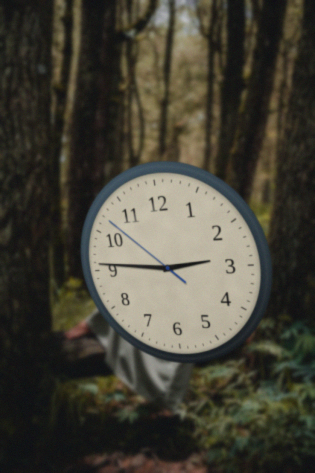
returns 2,45,52
